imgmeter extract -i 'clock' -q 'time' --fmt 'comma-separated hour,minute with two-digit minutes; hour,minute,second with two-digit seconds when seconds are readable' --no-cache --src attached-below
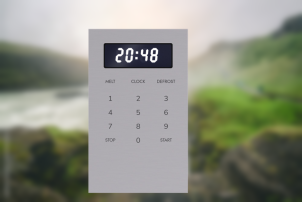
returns 20,48
